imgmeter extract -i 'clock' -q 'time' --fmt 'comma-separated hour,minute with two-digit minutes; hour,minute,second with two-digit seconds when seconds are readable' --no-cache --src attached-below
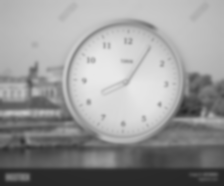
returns 8,05
